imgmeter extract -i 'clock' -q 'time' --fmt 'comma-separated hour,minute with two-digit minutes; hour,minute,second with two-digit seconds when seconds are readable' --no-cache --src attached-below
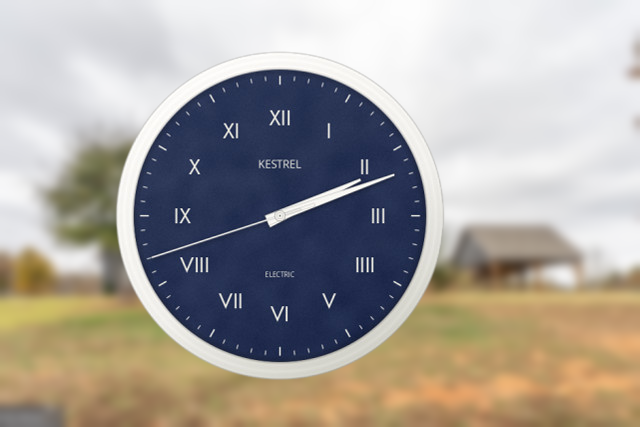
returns 2,11,42
